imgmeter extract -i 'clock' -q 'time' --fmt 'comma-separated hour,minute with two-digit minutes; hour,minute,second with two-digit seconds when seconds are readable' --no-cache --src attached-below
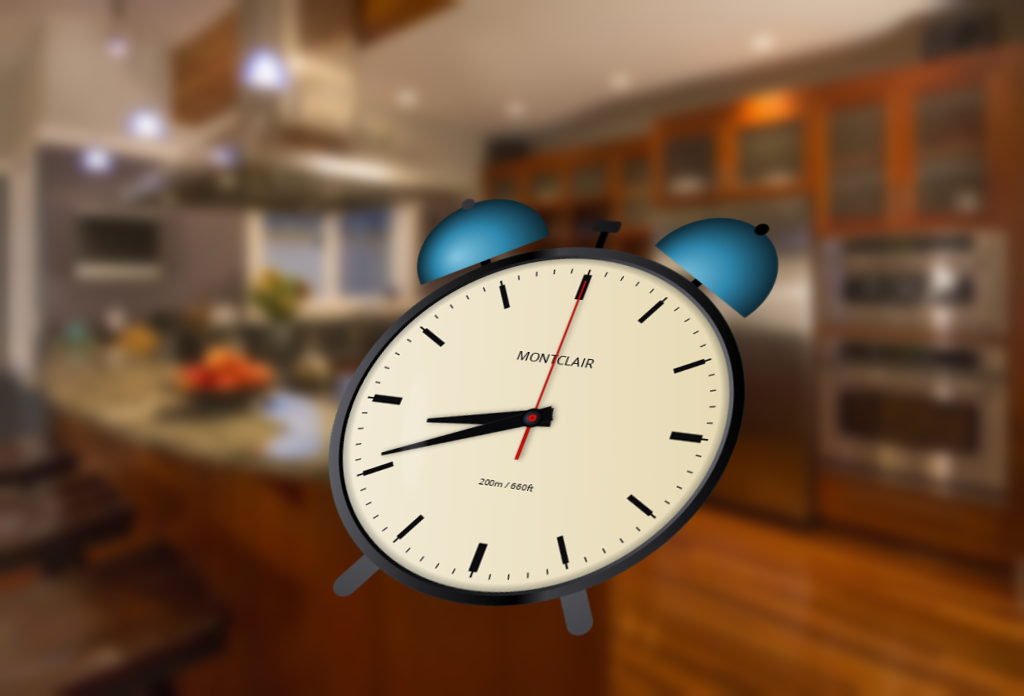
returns 8,41,00
